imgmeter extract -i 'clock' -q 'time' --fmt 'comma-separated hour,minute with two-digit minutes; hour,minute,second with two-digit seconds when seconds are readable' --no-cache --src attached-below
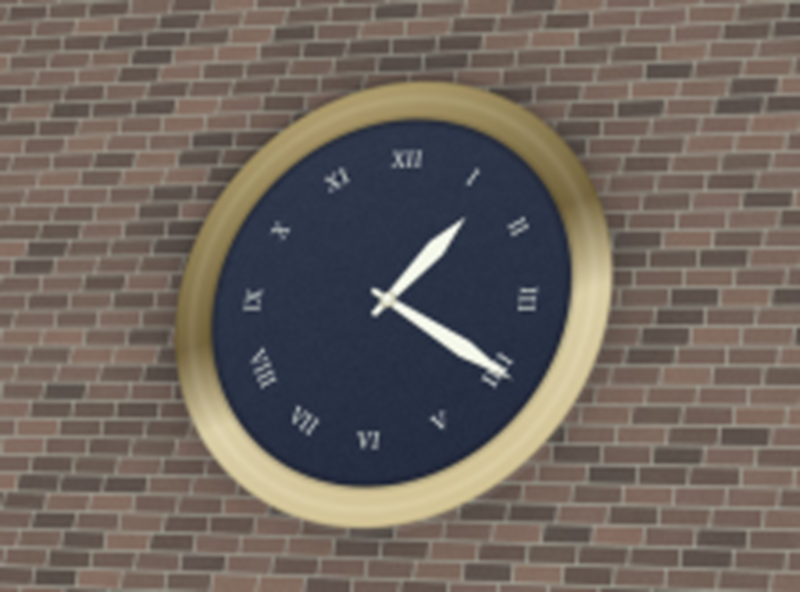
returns 1,20
